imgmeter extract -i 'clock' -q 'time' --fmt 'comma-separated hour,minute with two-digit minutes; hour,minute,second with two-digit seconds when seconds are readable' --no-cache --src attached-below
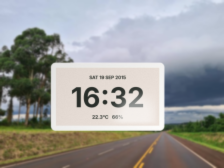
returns 16,32
